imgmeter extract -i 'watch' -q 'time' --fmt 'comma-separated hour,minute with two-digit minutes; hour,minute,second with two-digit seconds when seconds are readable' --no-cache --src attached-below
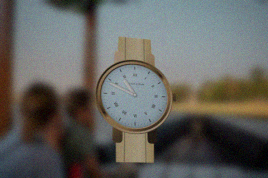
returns 10,49
